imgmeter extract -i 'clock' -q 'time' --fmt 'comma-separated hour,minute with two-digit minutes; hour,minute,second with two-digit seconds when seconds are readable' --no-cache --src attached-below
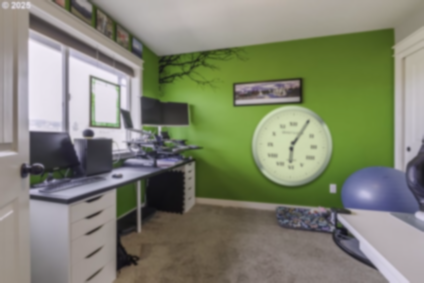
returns 6,05
